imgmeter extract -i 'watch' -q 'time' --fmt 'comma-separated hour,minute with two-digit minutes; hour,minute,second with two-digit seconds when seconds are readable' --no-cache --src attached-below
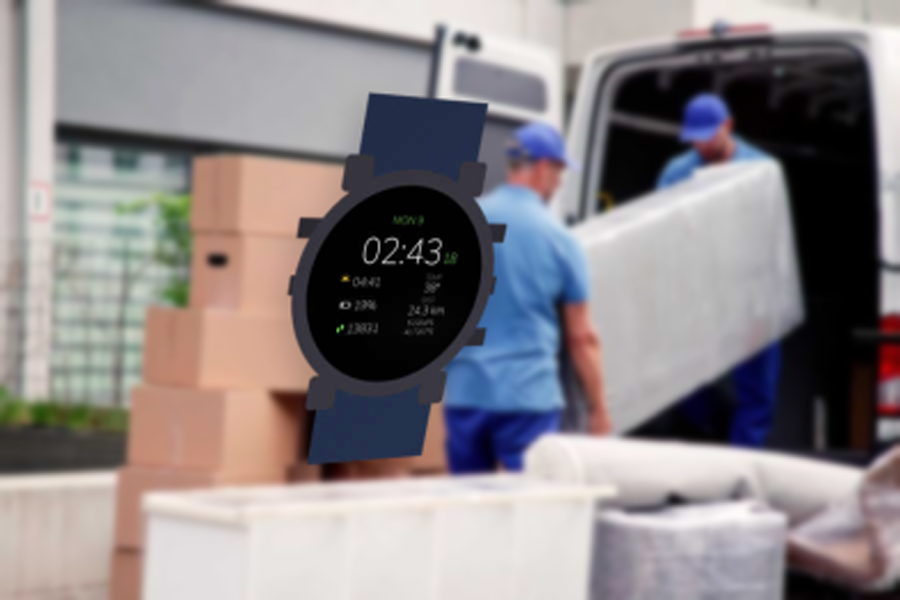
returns 2,43
